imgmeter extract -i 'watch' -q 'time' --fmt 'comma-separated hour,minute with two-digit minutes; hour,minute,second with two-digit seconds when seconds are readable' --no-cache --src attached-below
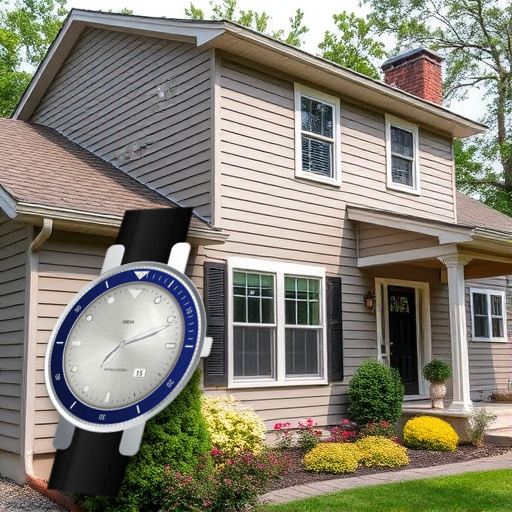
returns 7,11
